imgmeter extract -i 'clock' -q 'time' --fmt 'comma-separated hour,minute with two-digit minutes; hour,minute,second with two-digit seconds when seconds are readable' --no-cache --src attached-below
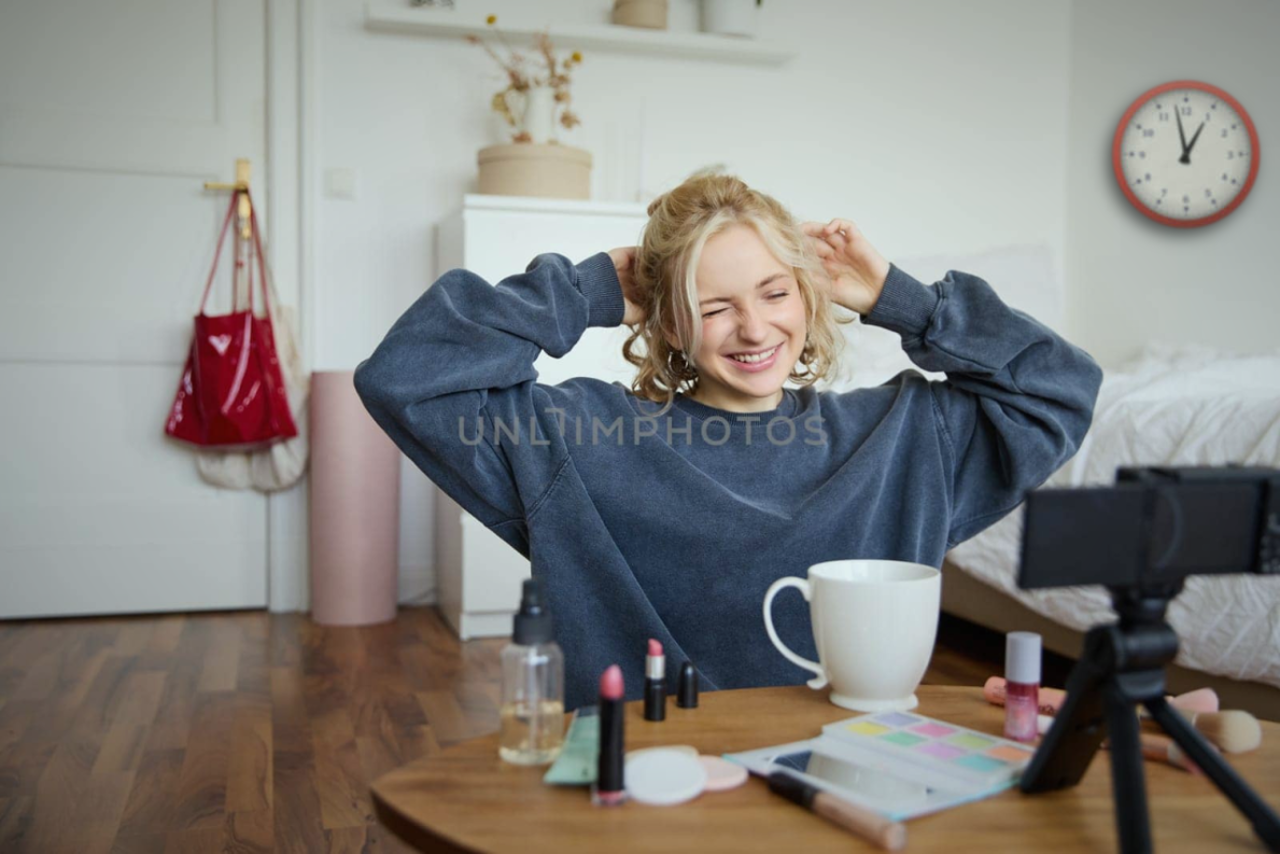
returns 12,58
